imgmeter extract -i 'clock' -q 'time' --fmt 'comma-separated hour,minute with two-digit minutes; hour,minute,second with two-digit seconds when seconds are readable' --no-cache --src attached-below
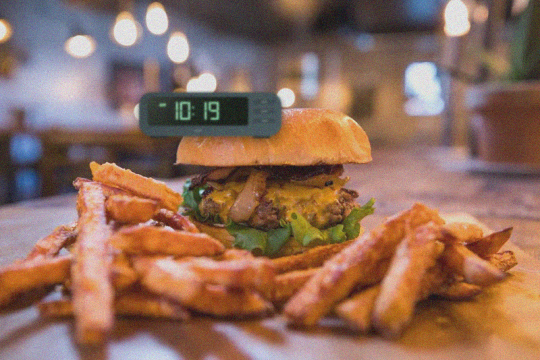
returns 10,19
